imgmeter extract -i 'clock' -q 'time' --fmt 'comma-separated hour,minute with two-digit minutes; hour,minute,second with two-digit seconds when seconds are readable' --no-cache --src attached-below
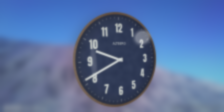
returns 9,41
